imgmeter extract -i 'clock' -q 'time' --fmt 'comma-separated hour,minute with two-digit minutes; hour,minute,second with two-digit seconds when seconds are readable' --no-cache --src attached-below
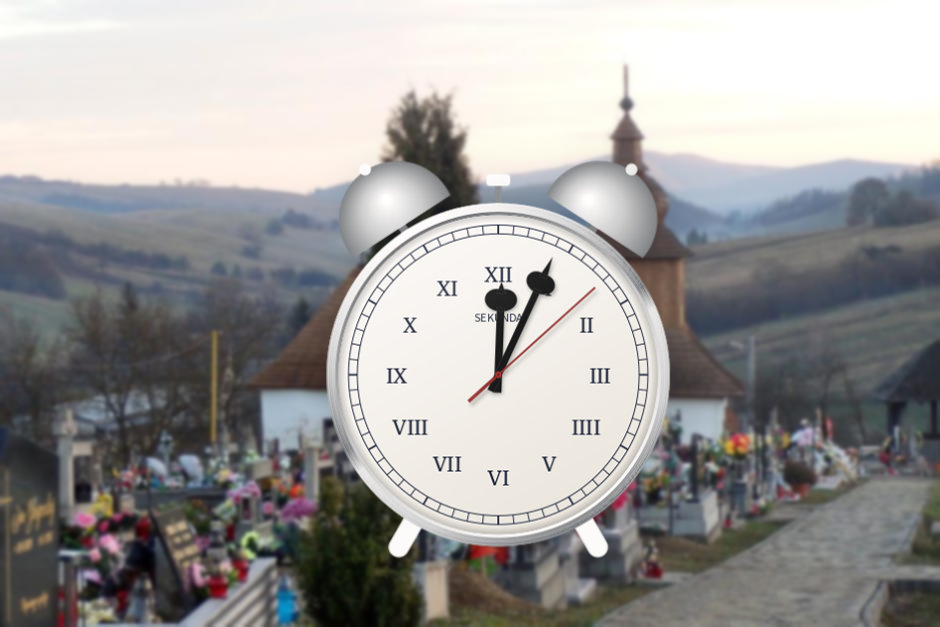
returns 12,04,08
